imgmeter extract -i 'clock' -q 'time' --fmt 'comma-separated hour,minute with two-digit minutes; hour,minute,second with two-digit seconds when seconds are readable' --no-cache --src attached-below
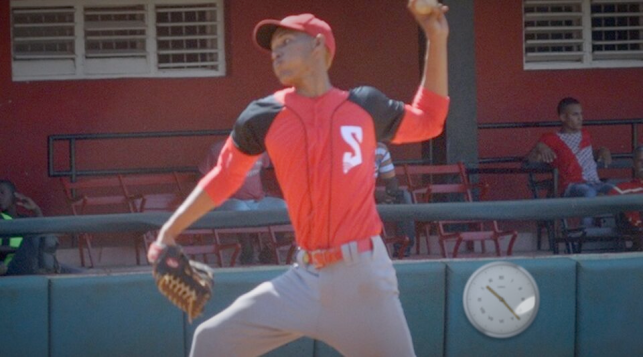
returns 10,23
